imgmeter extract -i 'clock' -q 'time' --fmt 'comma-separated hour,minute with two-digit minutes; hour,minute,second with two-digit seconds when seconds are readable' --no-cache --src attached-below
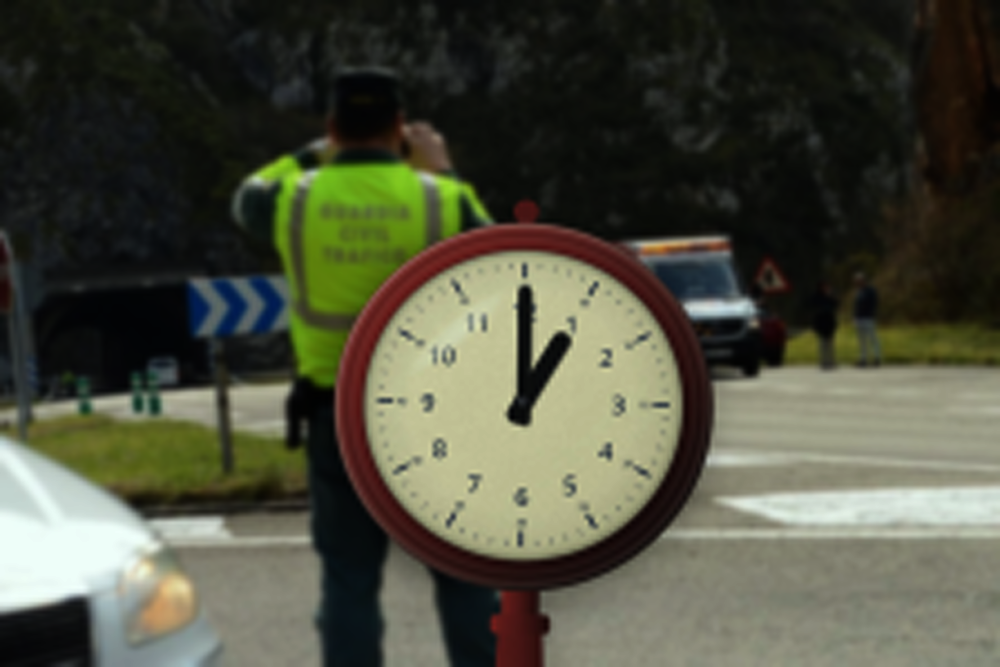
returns 1,00
